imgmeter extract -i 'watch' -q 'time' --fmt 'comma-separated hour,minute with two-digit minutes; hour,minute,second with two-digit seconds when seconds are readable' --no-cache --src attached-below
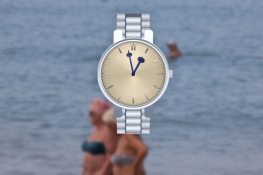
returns 12,58
